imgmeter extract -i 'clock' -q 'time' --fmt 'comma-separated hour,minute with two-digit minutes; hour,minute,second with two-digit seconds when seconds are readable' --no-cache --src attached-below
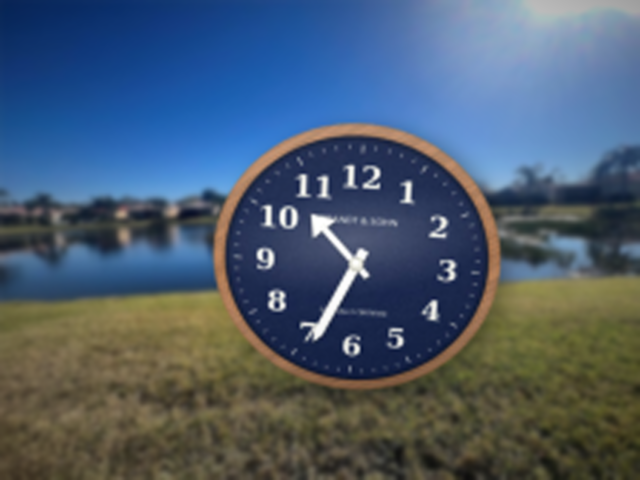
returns 10,34
